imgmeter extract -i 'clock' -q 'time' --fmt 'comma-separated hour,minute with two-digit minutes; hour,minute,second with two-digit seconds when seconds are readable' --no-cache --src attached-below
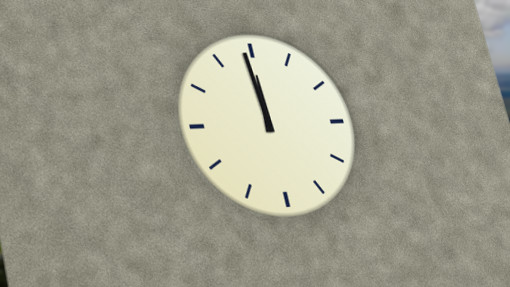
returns 11,59
